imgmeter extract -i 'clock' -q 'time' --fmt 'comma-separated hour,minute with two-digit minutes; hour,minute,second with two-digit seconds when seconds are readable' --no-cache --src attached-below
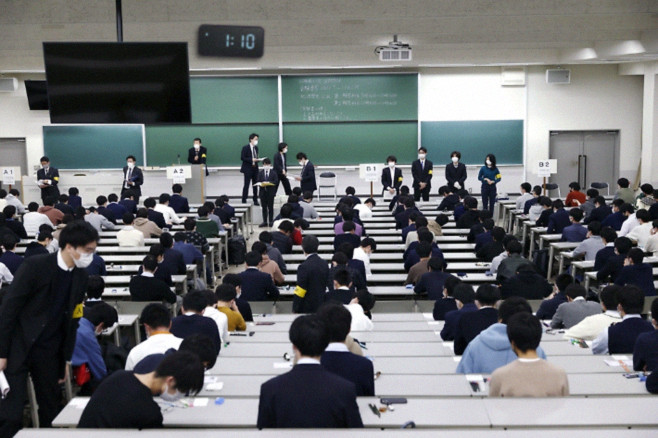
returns 1,10
